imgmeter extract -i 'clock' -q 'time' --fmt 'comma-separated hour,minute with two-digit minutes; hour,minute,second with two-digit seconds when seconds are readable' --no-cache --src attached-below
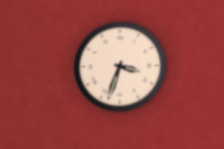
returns 3,33
